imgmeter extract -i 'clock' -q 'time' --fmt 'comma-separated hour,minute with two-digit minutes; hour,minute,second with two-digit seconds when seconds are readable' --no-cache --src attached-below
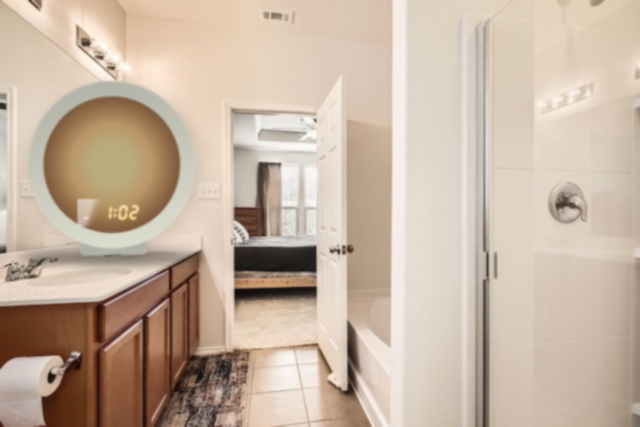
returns 1,02
